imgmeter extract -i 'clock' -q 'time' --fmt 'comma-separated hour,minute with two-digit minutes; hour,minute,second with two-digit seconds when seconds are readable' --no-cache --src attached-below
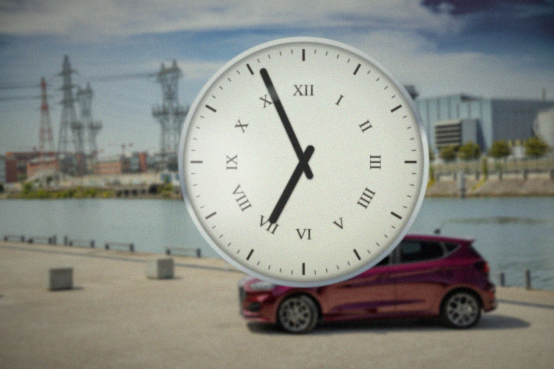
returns 6,56
